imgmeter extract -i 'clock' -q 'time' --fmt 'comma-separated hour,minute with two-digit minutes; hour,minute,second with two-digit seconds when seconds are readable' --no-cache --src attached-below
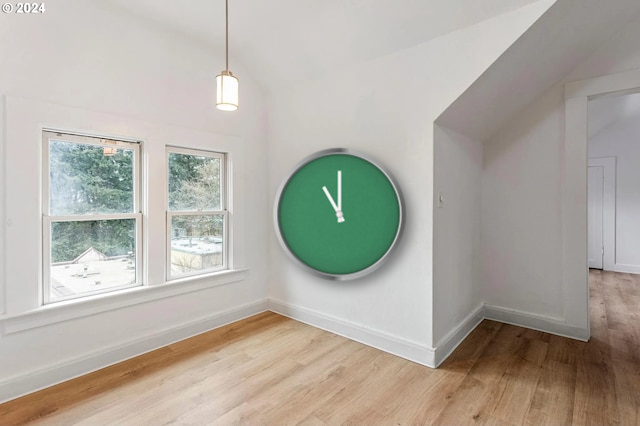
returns 11,00
